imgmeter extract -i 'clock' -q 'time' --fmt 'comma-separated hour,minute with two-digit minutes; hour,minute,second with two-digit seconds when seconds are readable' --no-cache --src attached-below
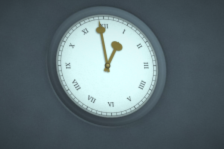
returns 12,59
